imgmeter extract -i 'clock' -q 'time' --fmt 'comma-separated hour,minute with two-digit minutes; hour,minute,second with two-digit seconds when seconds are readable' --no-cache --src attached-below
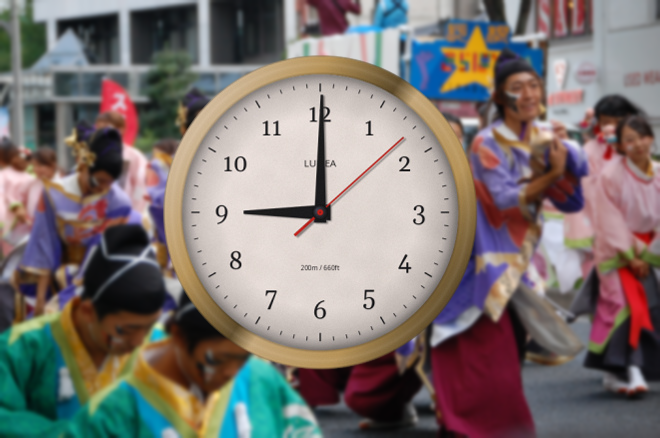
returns 9,00,08
